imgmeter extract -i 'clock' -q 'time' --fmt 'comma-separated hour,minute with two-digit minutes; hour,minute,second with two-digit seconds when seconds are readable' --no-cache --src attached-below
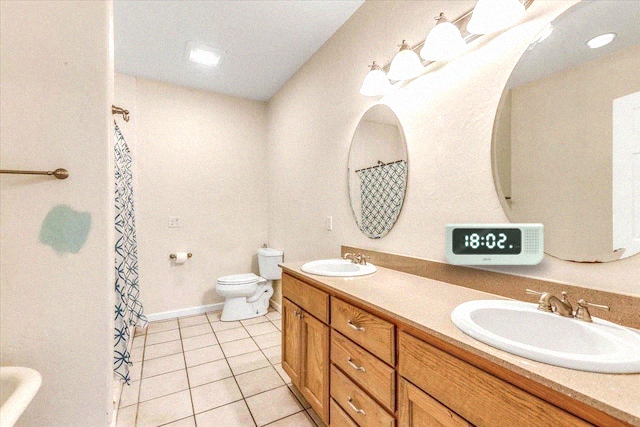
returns 18,02
